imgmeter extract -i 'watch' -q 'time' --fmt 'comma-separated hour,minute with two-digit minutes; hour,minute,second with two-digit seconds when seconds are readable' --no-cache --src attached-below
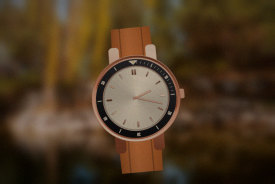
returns 2,18
